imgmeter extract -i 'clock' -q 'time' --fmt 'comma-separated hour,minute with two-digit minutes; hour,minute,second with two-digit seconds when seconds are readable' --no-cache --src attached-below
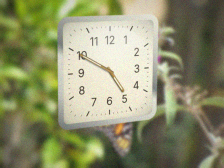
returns 4,50
